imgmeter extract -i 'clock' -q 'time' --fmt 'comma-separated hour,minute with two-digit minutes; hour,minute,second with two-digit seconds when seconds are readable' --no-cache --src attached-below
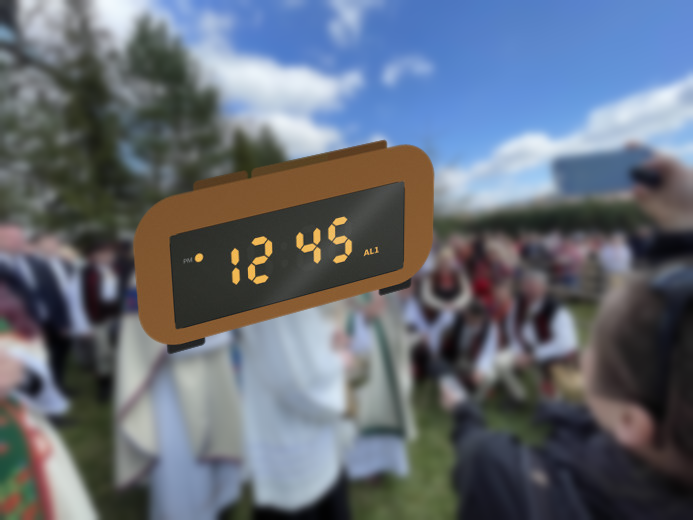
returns 12,45
